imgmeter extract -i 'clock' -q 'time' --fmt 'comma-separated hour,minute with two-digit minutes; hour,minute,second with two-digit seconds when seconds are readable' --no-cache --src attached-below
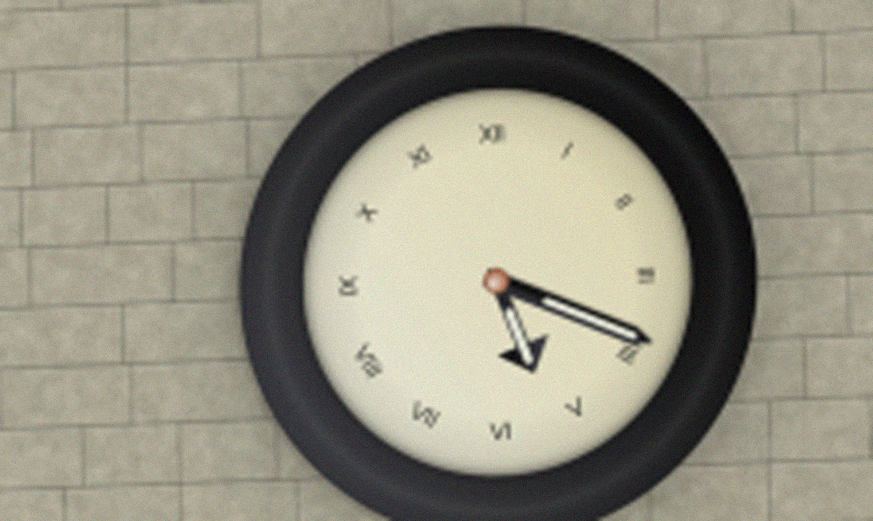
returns 5,19
